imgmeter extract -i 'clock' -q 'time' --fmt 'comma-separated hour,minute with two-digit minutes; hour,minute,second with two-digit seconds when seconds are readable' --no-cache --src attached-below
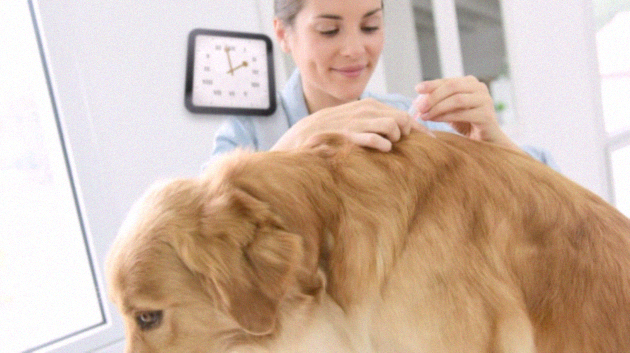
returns 1,58
